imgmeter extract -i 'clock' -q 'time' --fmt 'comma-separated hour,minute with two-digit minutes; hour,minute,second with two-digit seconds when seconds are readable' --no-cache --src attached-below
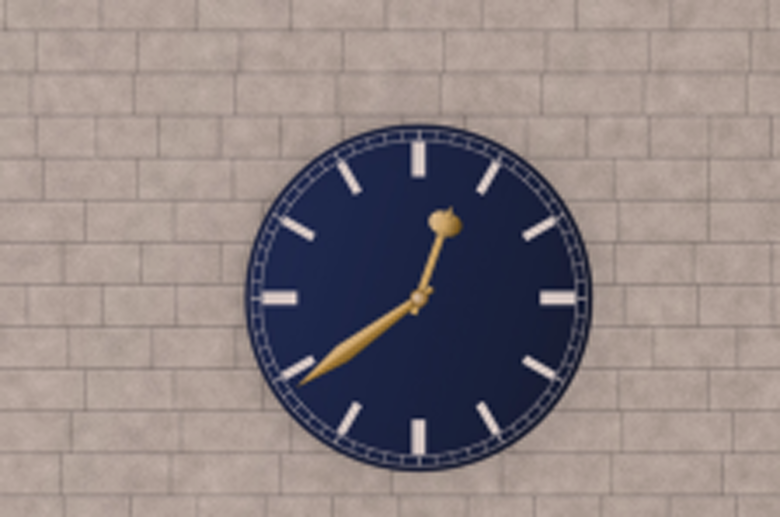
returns 12,39
